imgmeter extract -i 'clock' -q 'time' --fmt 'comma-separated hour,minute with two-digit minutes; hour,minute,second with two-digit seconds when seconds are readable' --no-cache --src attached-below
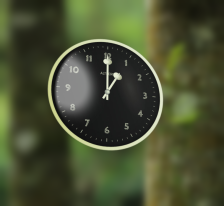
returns 1,00
